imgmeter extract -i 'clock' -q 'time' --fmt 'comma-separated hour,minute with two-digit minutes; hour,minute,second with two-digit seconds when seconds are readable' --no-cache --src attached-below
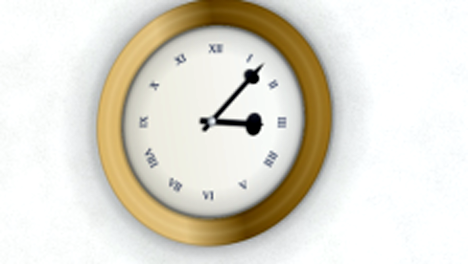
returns 3,07
